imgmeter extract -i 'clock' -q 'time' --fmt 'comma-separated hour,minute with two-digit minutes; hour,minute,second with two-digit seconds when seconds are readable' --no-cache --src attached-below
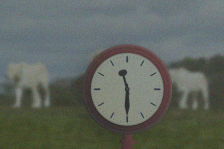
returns 11,30
